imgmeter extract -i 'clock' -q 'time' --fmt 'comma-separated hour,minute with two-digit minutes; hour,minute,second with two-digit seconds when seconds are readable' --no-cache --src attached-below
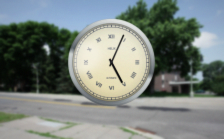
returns 5,04
